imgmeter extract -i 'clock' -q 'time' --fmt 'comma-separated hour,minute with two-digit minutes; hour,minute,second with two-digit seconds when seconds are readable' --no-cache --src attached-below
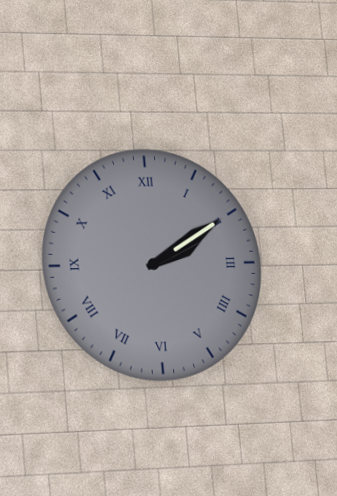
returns 2,10
